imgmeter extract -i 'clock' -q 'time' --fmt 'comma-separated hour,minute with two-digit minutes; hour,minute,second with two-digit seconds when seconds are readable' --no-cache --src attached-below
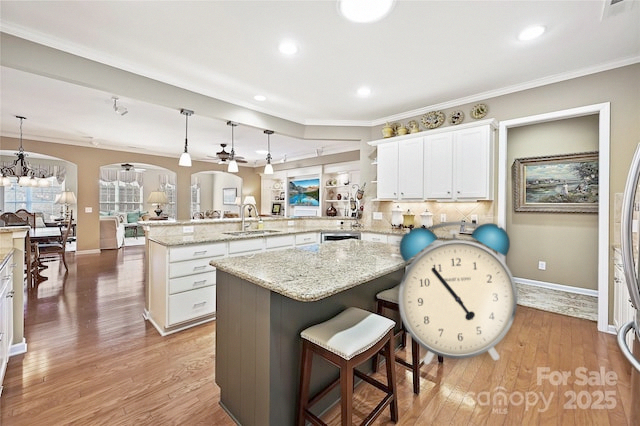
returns 4,54
